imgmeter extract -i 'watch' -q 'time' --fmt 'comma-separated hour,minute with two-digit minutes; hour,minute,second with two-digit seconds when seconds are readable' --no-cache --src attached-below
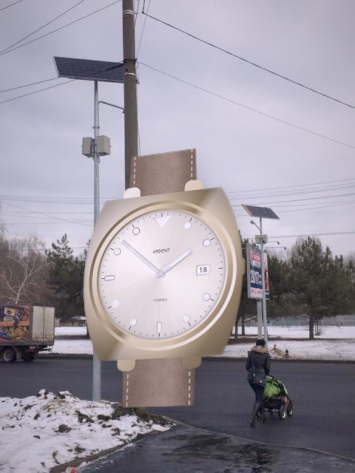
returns 1,52
